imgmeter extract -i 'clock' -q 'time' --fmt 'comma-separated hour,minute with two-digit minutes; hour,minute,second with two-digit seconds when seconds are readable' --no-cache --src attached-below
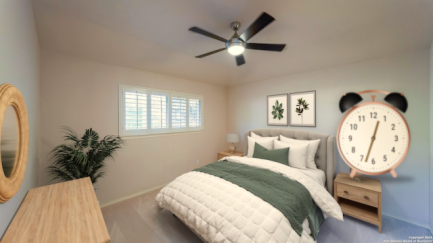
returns 12,33
